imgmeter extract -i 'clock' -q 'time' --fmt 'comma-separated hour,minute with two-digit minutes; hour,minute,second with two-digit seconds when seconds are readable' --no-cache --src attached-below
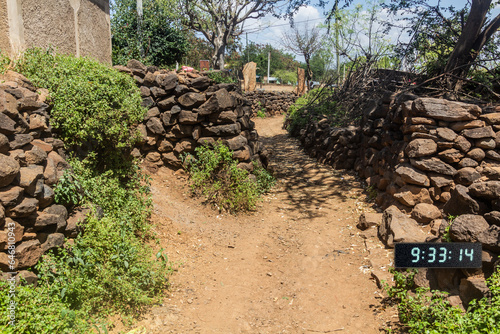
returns 9,33,14
